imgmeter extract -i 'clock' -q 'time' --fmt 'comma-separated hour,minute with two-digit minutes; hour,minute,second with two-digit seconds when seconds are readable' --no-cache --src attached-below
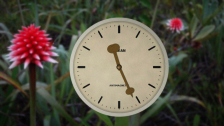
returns 11,26
